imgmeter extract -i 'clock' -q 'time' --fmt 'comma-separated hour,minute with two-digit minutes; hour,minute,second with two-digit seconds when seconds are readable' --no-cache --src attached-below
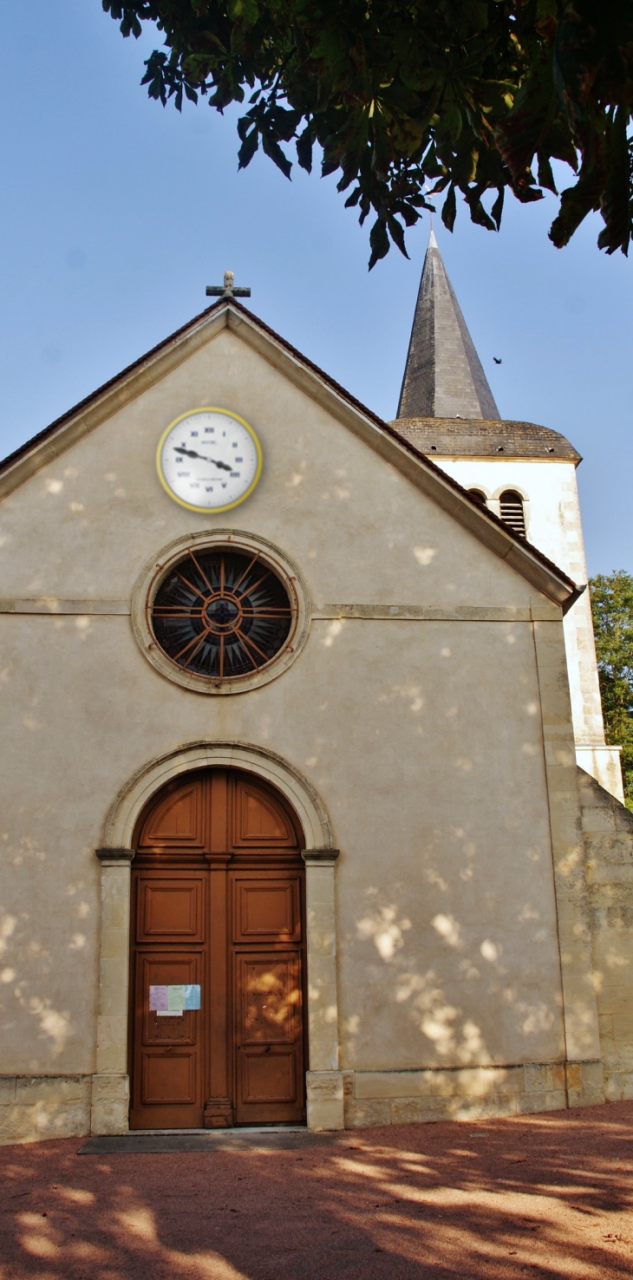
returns 3,48
